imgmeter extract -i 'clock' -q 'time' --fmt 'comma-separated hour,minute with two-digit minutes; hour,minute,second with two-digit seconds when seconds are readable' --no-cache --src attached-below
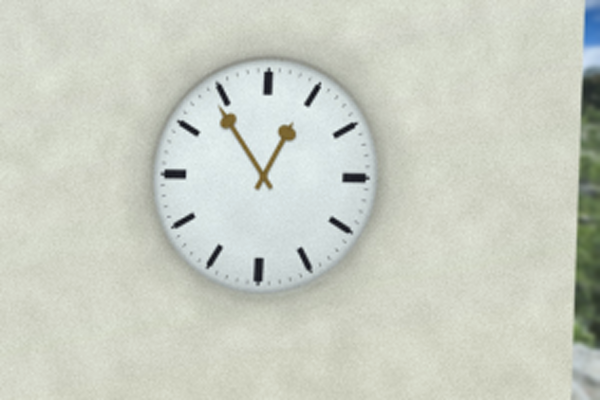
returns 12,54
